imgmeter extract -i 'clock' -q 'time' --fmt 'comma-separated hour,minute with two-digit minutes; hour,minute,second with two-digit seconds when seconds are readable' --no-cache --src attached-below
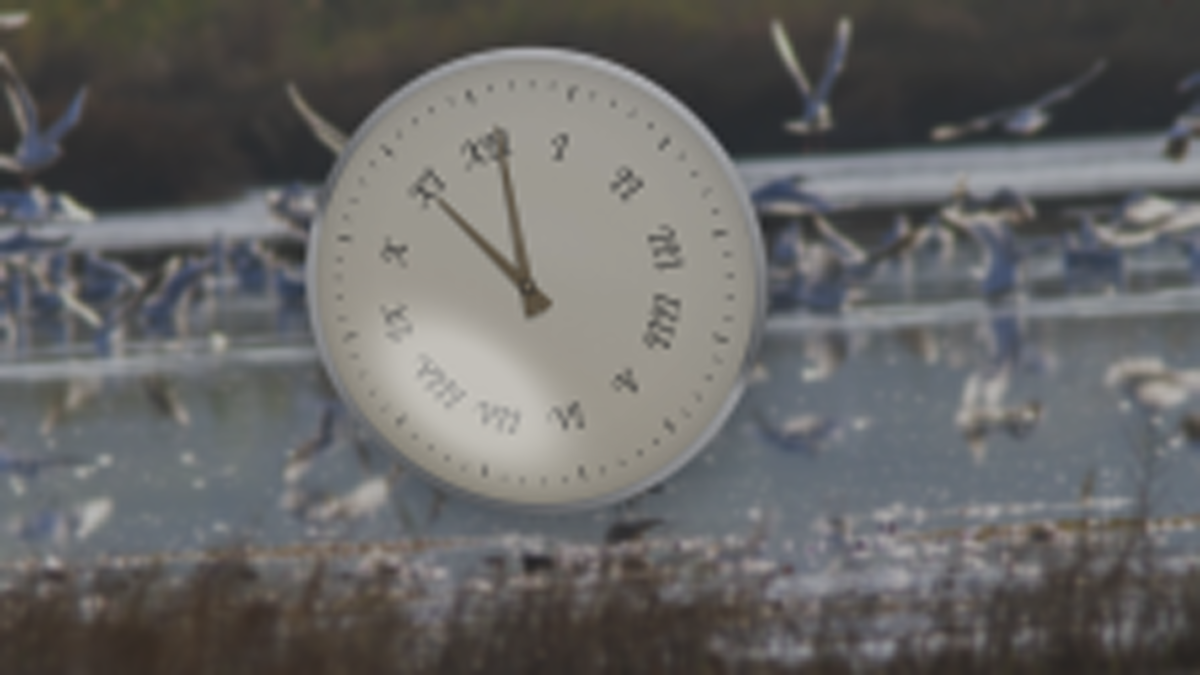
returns 11,01
